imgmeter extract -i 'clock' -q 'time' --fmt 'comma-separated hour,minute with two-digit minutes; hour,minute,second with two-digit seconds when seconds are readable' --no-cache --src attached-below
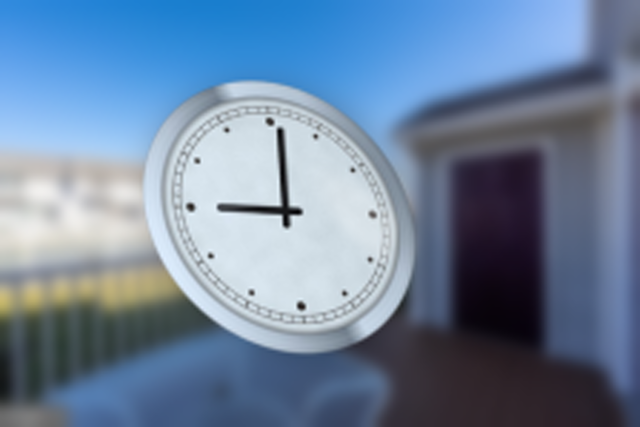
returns 9,01
